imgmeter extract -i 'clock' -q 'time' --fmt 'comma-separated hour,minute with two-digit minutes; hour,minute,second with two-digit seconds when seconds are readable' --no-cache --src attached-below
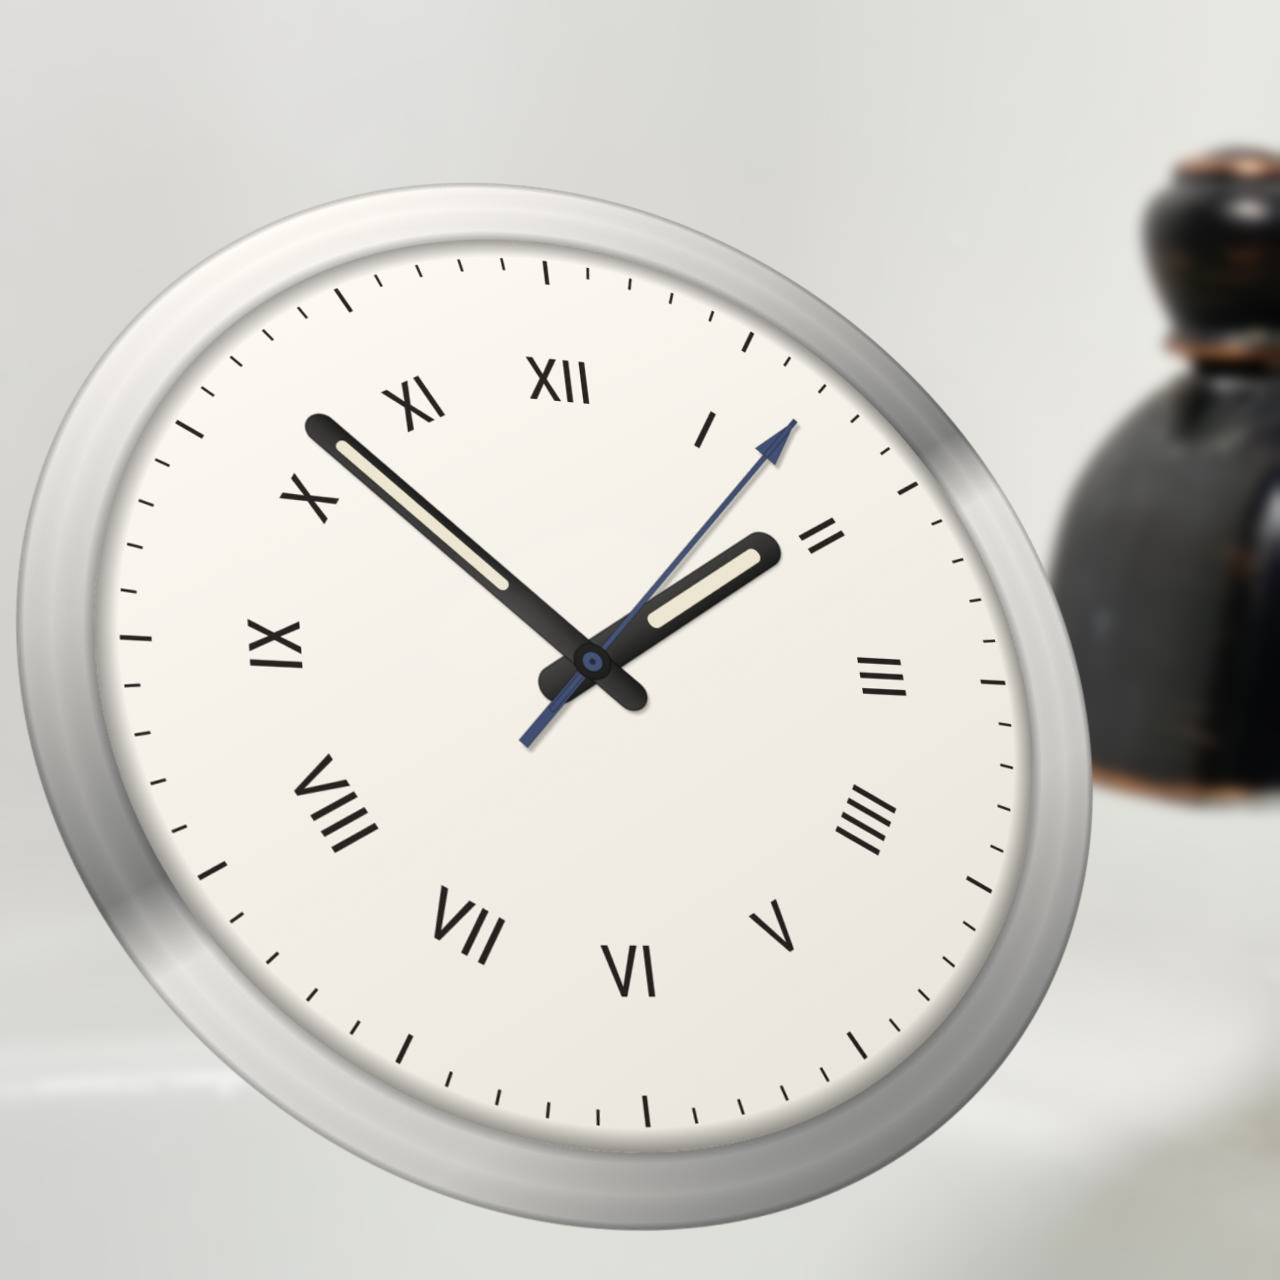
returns 1,52,07
